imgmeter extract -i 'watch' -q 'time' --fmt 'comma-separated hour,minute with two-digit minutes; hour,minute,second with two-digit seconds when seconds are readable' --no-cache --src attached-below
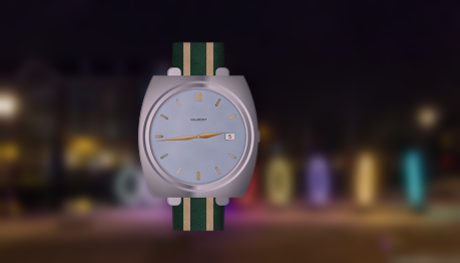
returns 2,44
